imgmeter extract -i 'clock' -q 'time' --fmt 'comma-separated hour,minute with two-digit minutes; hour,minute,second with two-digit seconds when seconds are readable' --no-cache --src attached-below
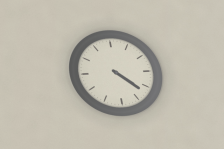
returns 4,22
